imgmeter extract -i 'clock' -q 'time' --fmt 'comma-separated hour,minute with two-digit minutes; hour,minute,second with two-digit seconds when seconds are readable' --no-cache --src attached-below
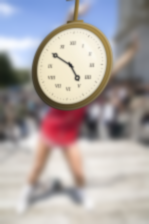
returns 4,50
